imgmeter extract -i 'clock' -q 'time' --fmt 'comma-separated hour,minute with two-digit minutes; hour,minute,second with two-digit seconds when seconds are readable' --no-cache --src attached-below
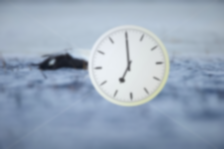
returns 7,00
